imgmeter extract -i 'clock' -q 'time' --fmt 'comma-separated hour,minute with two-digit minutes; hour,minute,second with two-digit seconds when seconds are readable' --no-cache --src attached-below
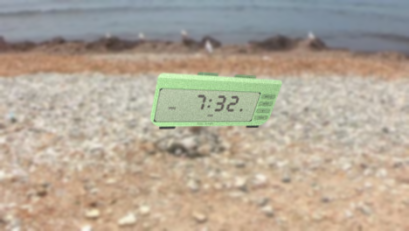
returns 7,32
